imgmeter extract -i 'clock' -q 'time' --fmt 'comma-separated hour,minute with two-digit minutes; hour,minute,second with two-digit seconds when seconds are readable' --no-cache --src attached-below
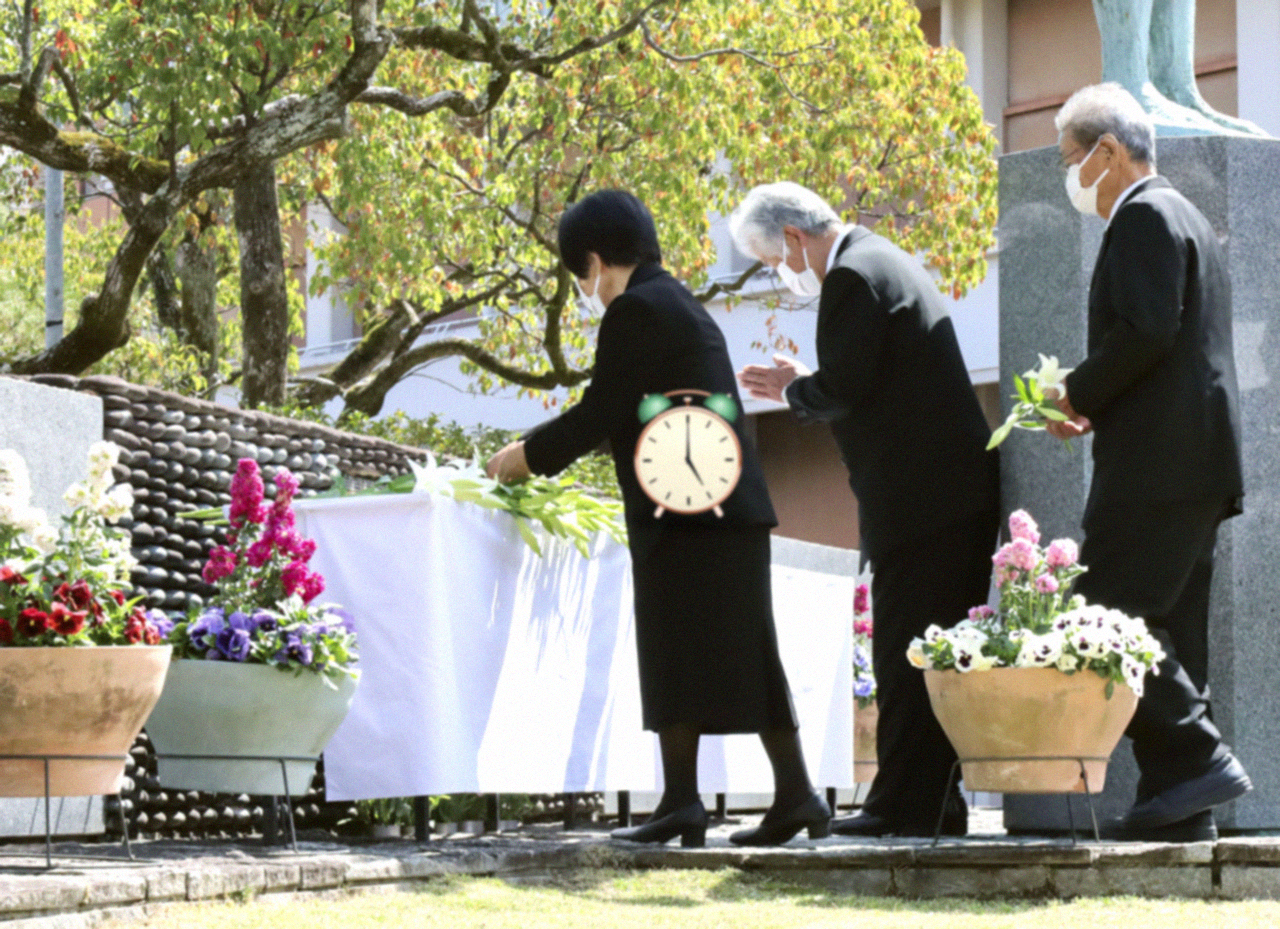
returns 5,00
